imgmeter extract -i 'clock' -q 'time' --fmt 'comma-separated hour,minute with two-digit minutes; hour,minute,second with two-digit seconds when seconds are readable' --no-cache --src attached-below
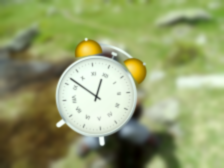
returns 11,47
